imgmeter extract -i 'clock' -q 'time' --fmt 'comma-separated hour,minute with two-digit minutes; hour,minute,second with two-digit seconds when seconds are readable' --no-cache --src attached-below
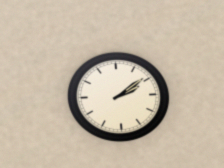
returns 2,09
